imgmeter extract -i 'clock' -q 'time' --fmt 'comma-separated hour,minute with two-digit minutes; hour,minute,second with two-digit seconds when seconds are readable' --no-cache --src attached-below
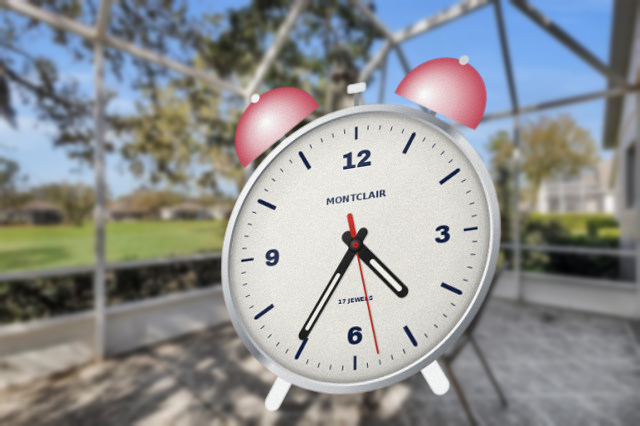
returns 4,35,28
